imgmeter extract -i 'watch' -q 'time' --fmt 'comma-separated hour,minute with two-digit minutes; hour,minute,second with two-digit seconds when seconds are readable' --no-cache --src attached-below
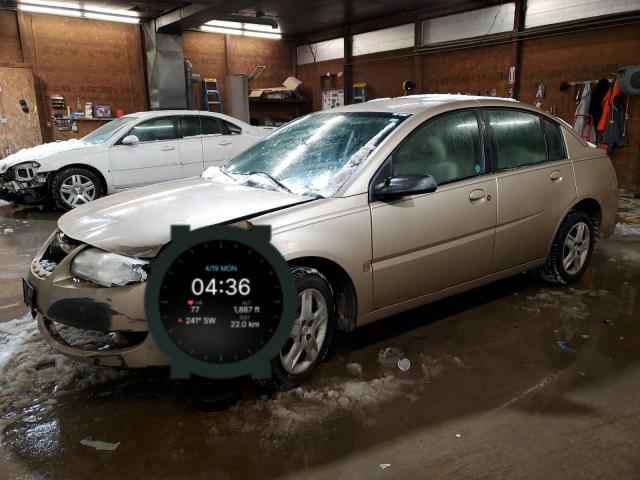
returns 4,36
